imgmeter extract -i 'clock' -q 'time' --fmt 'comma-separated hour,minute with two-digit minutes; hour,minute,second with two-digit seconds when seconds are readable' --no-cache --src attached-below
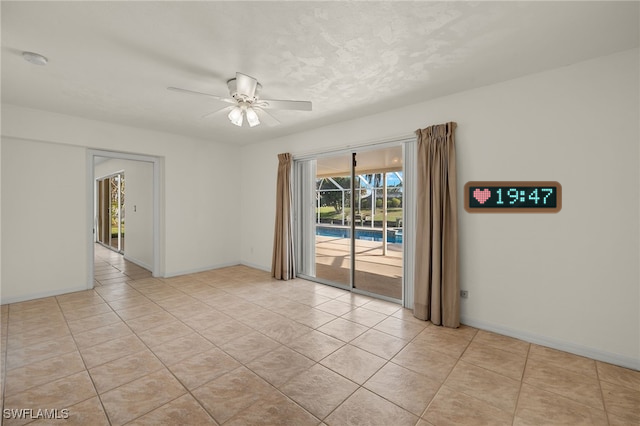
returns 19,47
